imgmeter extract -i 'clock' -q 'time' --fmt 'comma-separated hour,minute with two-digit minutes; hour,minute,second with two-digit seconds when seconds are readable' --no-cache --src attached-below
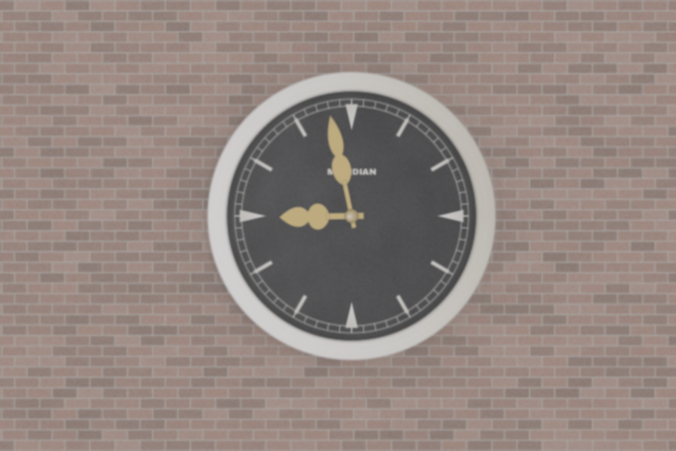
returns 8,58
